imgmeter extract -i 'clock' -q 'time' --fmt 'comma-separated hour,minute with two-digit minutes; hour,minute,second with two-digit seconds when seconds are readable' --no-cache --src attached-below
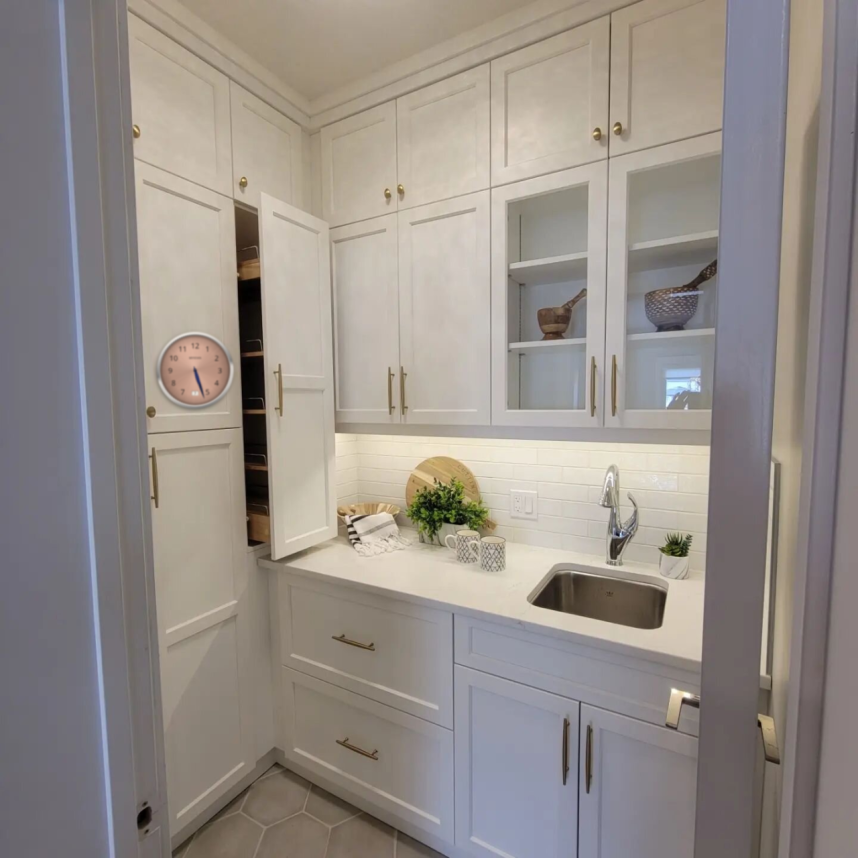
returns 5,27
